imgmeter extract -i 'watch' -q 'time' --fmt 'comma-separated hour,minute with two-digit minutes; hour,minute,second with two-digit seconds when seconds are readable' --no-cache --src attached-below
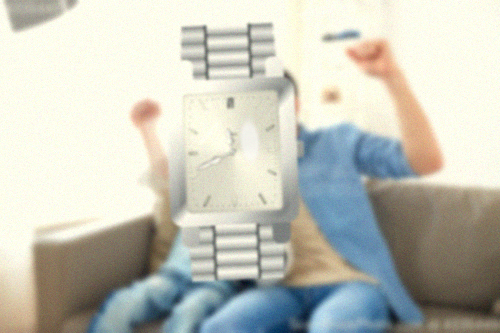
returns 11,41
